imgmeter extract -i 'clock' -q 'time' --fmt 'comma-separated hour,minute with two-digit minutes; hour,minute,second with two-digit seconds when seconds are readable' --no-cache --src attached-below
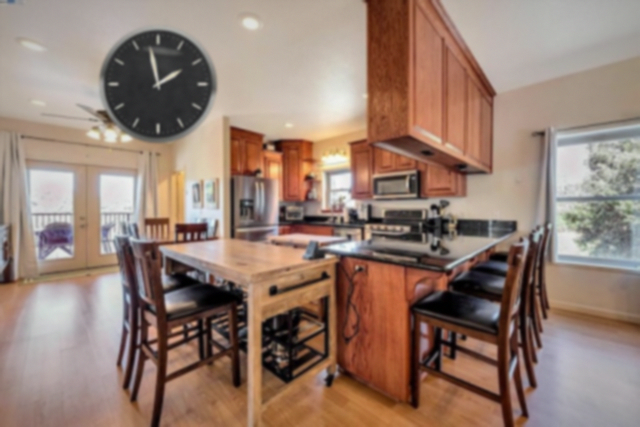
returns 1,58
